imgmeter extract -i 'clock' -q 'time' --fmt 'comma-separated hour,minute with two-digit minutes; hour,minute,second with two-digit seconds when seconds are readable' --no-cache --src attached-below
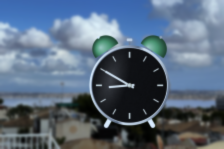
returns 8,50
